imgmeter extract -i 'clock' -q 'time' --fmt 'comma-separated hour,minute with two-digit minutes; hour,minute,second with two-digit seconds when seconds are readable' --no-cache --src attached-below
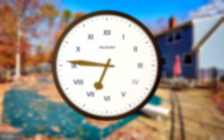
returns 6,46
